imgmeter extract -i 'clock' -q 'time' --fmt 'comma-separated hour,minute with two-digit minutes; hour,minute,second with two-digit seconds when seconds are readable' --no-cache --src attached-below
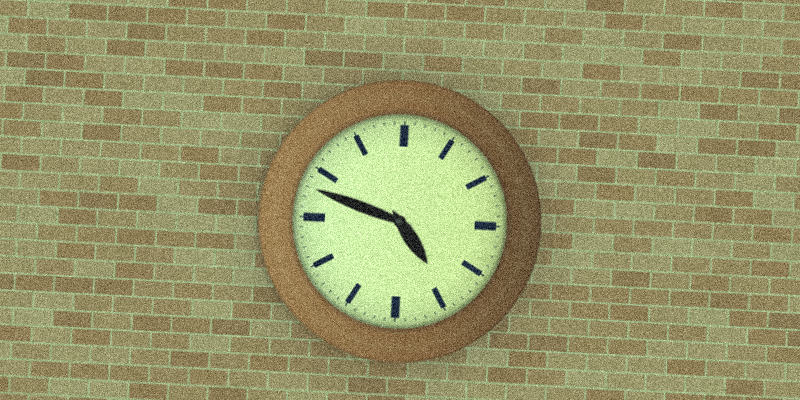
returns 4,48
